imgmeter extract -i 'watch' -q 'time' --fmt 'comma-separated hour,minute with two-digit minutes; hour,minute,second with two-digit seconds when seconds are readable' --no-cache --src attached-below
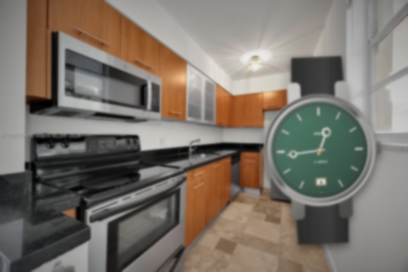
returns 12,44
